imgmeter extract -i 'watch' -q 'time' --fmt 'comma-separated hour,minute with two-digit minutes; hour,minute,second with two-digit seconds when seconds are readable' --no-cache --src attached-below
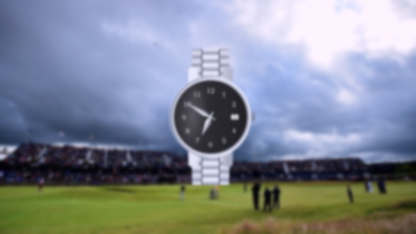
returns 6,50
